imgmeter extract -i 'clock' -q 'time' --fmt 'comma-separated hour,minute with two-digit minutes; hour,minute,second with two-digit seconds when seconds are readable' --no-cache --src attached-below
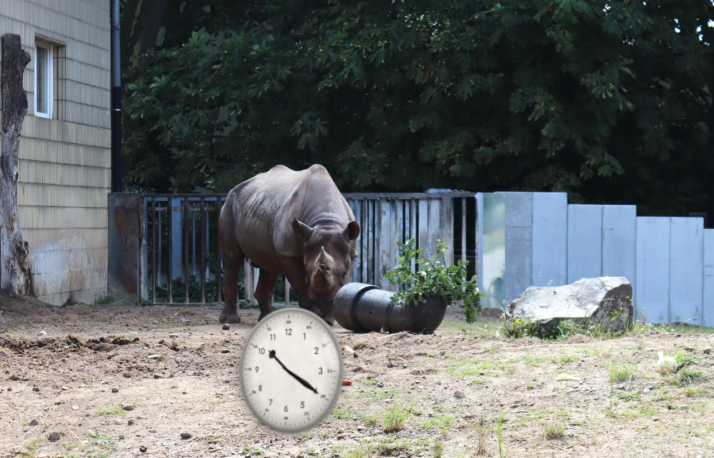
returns 10,20
